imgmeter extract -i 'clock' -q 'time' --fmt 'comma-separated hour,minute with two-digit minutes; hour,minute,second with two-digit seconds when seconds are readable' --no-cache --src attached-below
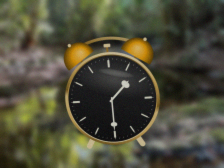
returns 1,30
